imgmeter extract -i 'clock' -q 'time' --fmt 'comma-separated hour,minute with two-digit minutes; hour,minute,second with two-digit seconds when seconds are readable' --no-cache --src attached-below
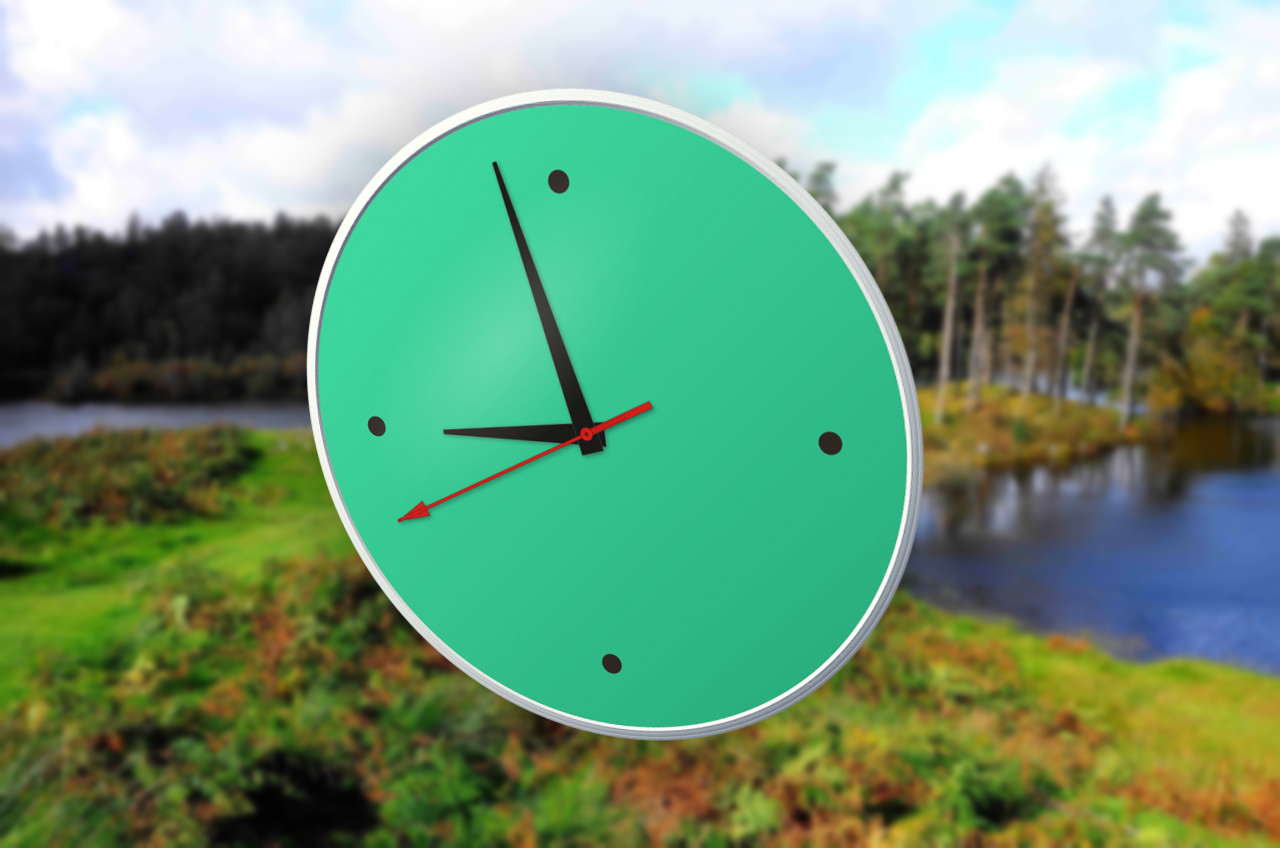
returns 8,57,41
